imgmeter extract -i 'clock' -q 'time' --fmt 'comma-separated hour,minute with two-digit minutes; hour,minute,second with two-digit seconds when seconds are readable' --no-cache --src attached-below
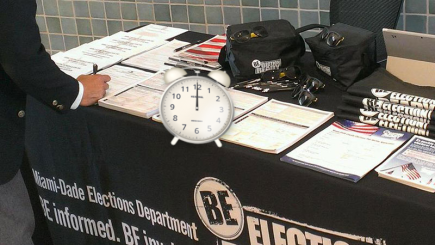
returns 12,00
